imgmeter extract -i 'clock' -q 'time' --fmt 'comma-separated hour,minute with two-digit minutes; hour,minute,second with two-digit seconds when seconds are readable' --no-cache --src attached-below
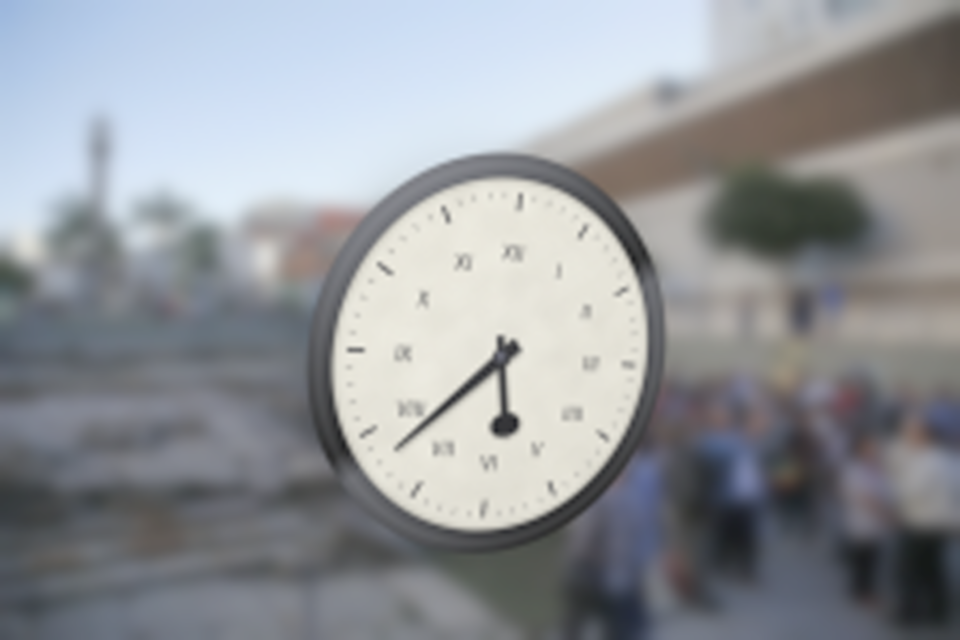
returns 5,38
